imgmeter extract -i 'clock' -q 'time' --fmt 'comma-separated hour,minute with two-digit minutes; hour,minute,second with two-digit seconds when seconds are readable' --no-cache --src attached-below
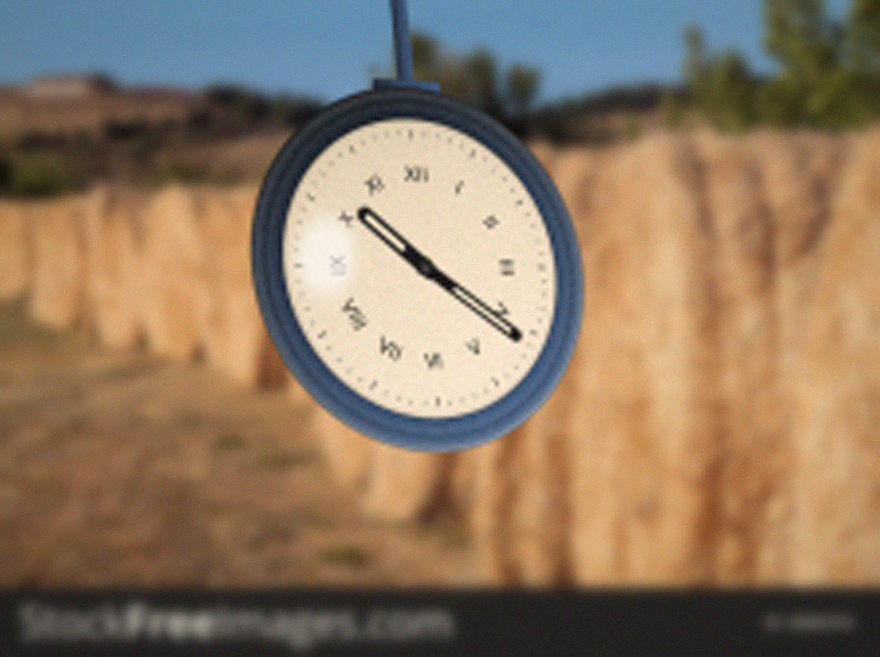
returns 10,21
